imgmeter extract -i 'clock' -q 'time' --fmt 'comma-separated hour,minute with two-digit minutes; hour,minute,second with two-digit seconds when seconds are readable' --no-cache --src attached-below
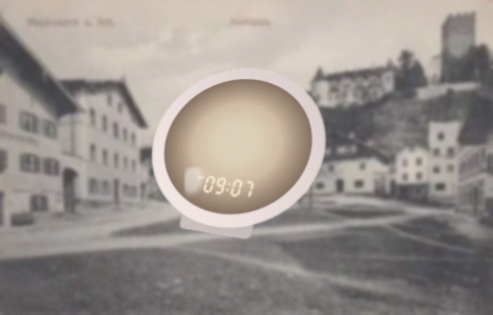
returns 9,07
